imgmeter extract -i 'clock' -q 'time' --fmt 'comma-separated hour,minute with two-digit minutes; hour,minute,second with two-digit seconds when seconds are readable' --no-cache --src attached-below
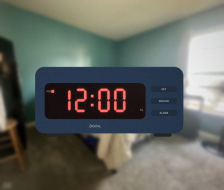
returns 12,00
